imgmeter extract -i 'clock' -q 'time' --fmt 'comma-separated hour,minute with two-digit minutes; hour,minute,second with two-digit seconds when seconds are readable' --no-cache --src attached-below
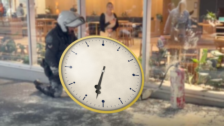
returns 6,32
